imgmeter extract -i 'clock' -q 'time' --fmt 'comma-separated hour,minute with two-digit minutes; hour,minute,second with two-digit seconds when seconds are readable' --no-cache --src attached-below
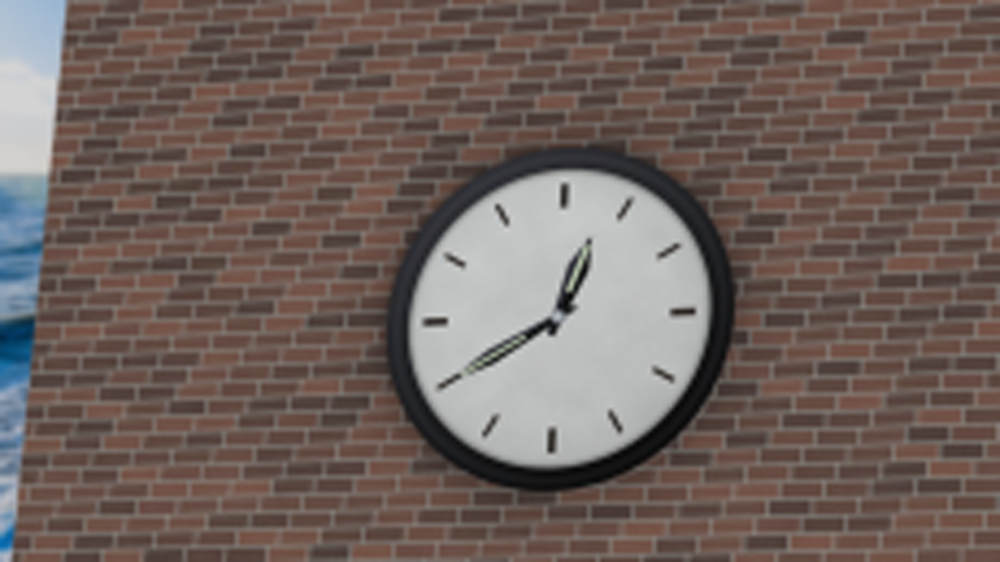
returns 12,40
